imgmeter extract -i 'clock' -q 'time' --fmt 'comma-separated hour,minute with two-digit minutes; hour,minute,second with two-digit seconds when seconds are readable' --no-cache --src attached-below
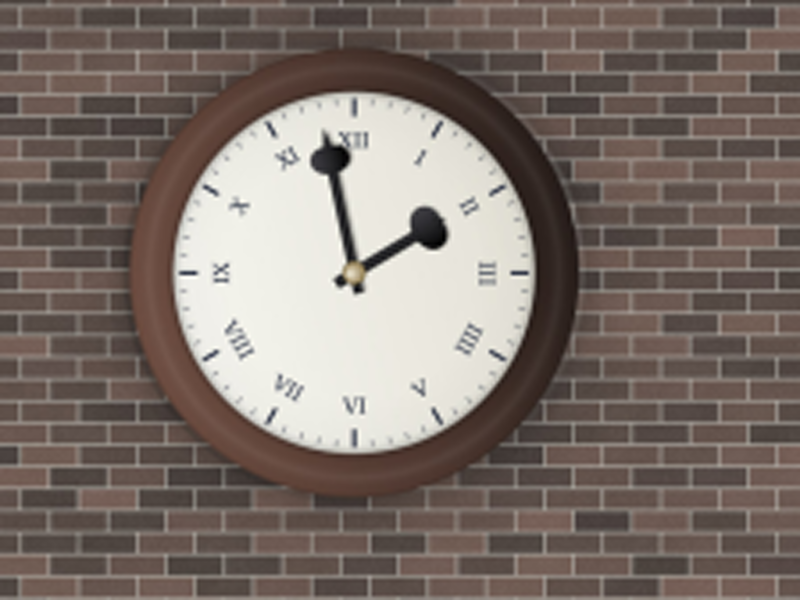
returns 1,58
